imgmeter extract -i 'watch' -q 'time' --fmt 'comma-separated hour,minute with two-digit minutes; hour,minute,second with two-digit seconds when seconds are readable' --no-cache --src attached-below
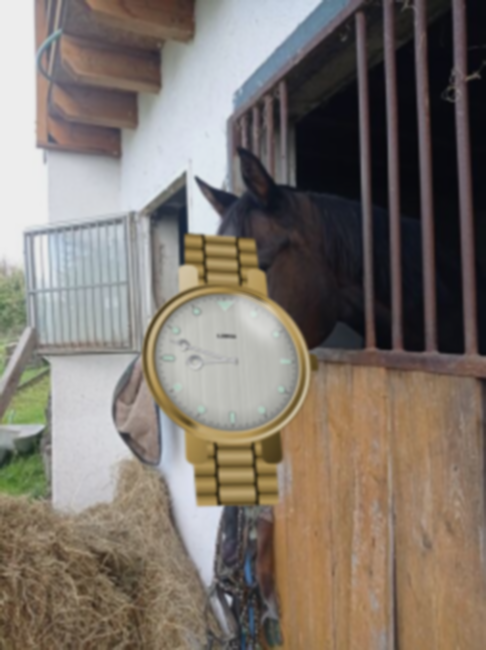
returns 8,48
